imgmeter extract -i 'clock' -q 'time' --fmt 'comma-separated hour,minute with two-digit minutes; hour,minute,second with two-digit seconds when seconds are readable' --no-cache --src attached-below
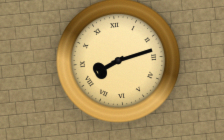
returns 8,13
